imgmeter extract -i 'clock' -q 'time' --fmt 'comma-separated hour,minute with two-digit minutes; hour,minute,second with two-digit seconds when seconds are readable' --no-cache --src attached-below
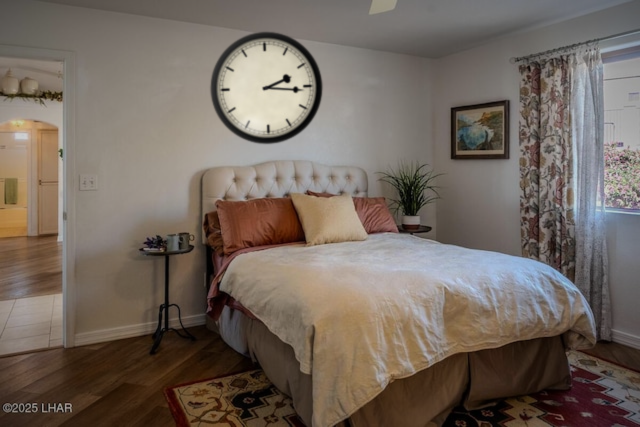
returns 2,16
